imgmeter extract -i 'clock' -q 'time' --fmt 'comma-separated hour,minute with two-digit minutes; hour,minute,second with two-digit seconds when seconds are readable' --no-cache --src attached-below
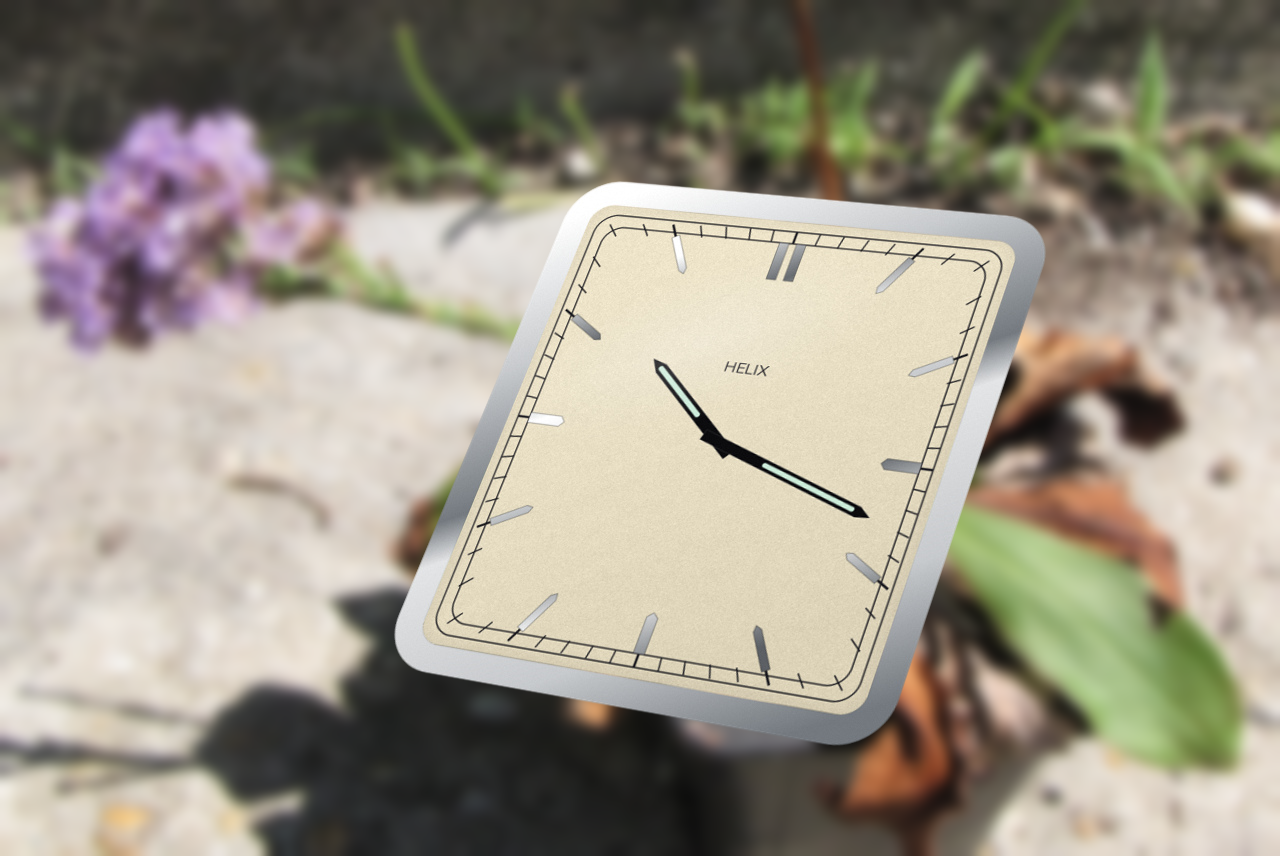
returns 10,18
